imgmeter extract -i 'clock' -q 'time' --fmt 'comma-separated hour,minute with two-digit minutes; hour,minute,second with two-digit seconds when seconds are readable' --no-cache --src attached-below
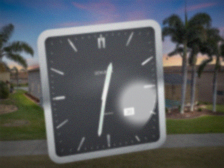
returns 12,32
